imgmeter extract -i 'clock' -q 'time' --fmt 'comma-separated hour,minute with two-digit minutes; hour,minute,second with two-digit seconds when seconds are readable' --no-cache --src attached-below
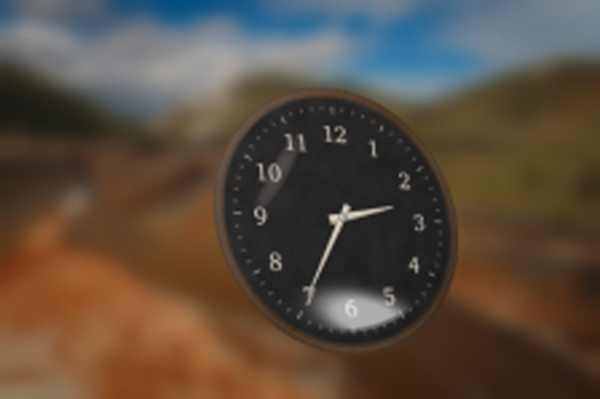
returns 2,35
